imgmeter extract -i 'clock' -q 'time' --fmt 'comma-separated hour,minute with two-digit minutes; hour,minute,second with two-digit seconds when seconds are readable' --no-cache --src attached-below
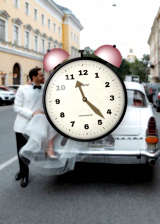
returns 11,23
